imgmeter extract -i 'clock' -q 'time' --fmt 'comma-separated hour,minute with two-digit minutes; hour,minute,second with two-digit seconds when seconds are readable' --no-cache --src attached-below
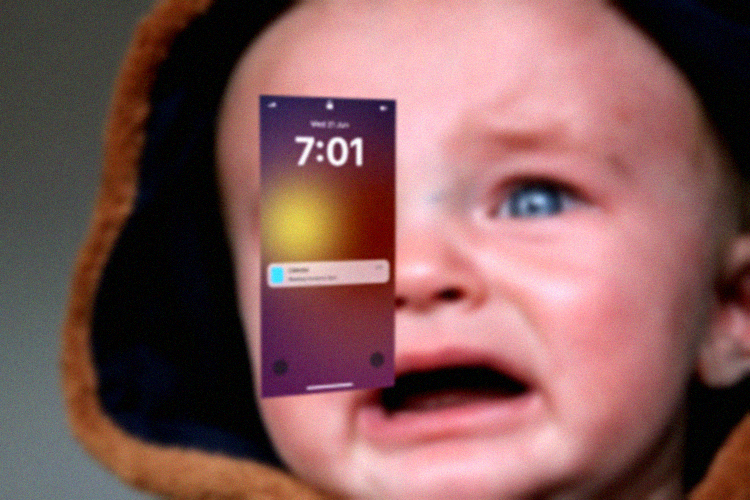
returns 7,01
